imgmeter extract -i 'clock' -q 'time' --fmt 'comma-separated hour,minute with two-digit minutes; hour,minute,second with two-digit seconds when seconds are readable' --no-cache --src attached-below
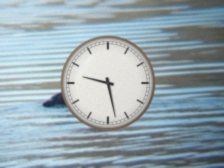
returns 9,28
